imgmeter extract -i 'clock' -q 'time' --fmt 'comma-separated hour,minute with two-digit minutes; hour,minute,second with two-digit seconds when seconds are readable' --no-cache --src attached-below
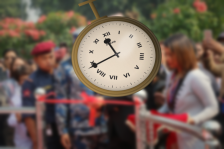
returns 11,44
